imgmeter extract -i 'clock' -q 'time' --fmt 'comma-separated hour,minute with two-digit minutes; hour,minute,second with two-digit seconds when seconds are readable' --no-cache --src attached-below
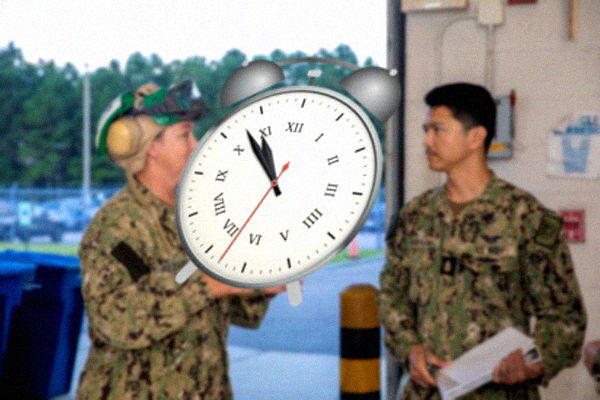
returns 10,52,33
